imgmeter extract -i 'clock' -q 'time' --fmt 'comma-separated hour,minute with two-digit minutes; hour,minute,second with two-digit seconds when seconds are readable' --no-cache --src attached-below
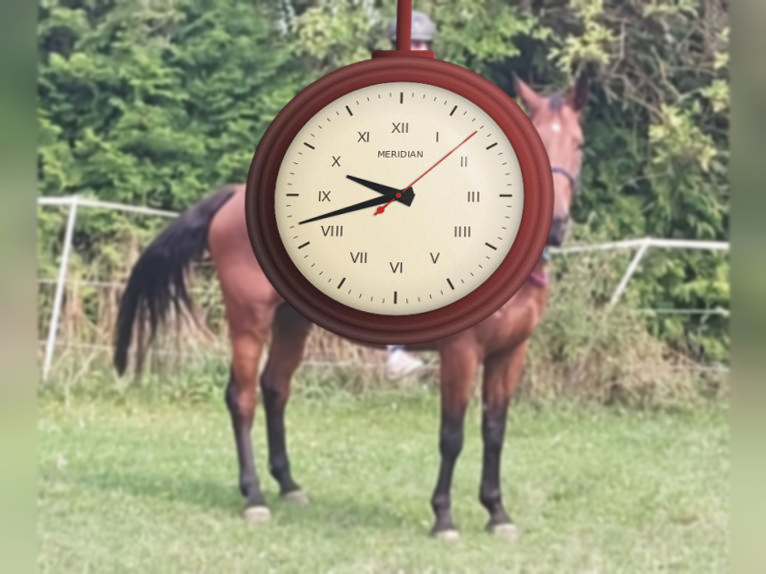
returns 9,42,08
